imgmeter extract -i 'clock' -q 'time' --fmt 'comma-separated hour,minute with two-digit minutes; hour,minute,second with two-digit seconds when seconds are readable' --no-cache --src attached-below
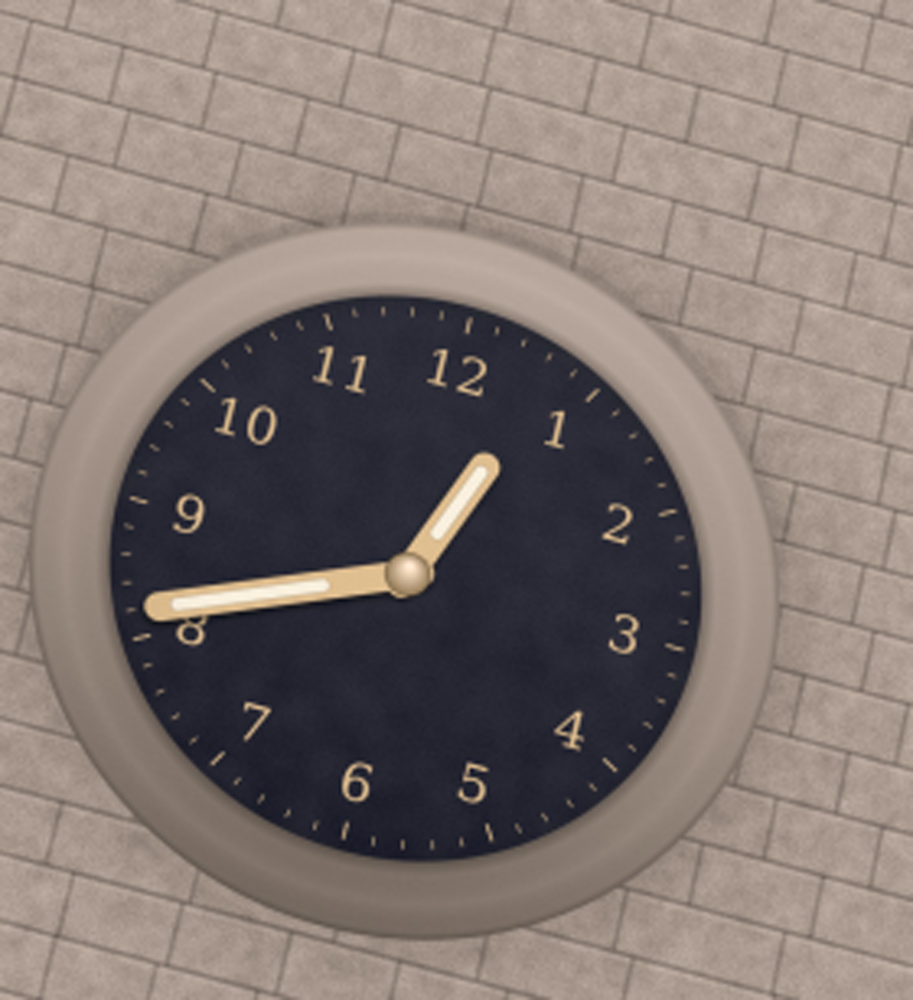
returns 12,41
